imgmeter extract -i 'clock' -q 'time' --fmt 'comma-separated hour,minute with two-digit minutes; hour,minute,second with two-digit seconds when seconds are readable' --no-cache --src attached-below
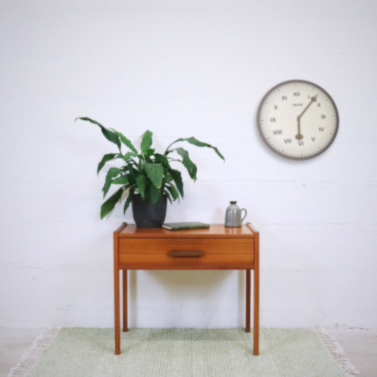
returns 6,07
